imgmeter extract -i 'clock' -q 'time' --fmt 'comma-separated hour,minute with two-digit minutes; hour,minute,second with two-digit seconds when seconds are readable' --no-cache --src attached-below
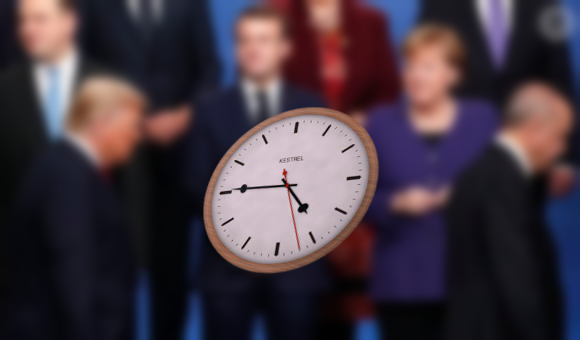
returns 4,45,27
